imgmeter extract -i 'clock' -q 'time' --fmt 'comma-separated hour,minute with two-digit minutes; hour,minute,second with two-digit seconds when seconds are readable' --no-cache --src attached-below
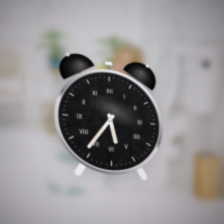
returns 5,36
